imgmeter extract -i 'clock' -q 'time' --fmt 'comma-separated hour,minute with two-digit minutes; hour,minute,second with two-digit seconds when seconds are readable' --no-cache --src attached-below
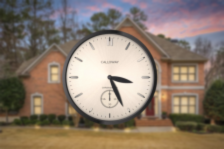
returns 3,26
